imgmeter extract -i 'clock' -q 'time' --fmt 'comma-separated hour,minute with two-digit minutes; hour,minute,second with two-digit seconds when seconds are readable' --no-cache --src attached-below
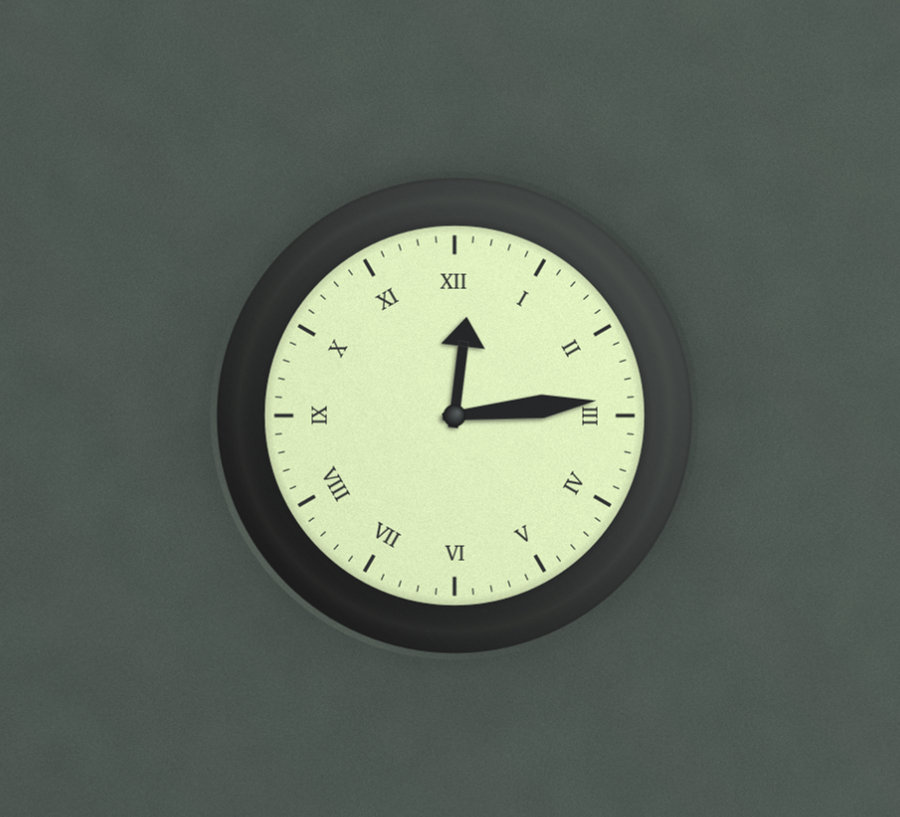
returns 12,14
